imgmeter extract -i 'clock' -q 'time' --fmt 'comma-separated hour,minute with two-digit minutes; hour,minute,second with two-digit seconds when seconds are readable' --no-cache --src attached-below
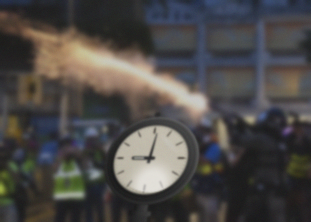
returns 9,01
